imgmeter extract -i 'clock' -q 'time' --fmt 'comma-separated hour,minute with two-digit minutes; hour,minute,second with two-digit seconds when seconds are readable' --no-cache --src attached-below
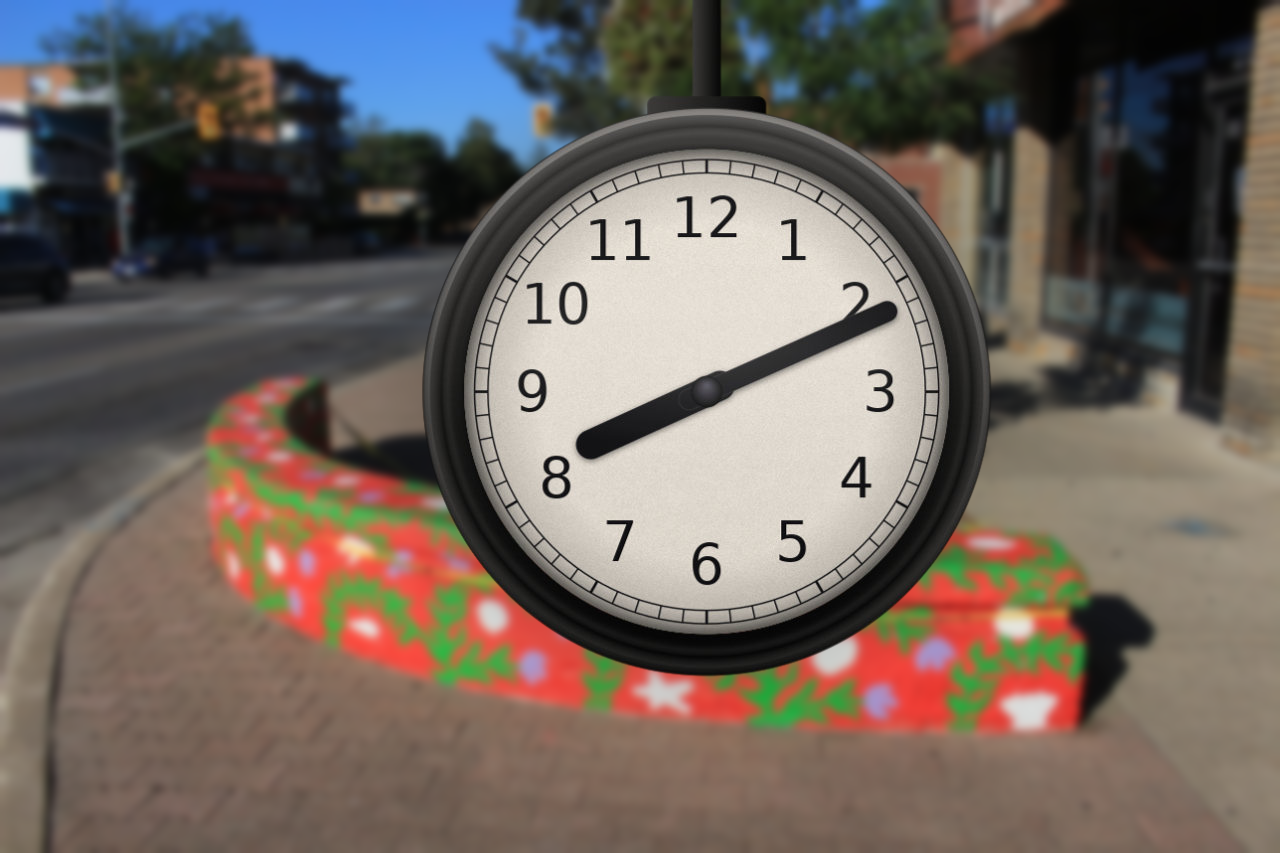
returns 8,11
